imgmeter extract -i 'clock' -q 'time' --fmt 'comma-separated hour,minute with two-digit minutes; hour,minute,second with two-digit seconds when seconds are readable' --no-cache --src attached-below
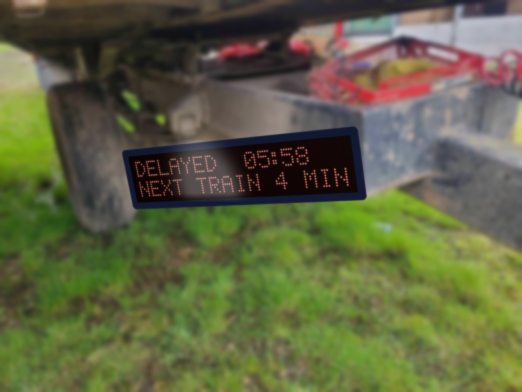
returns 5,58
